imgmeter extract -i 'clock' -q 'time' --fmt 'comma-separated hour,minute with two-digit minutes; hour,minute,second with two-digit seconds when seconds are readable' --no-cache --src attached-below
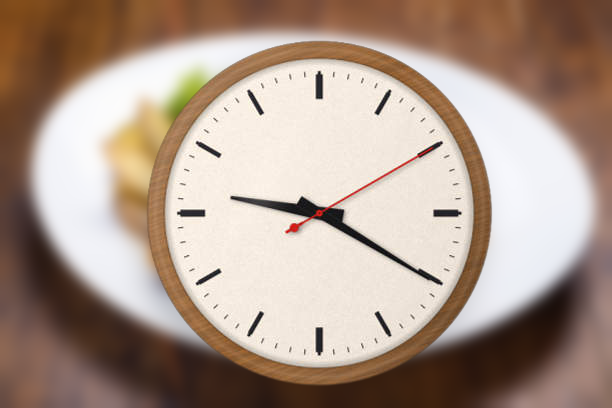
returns 9,20,10
